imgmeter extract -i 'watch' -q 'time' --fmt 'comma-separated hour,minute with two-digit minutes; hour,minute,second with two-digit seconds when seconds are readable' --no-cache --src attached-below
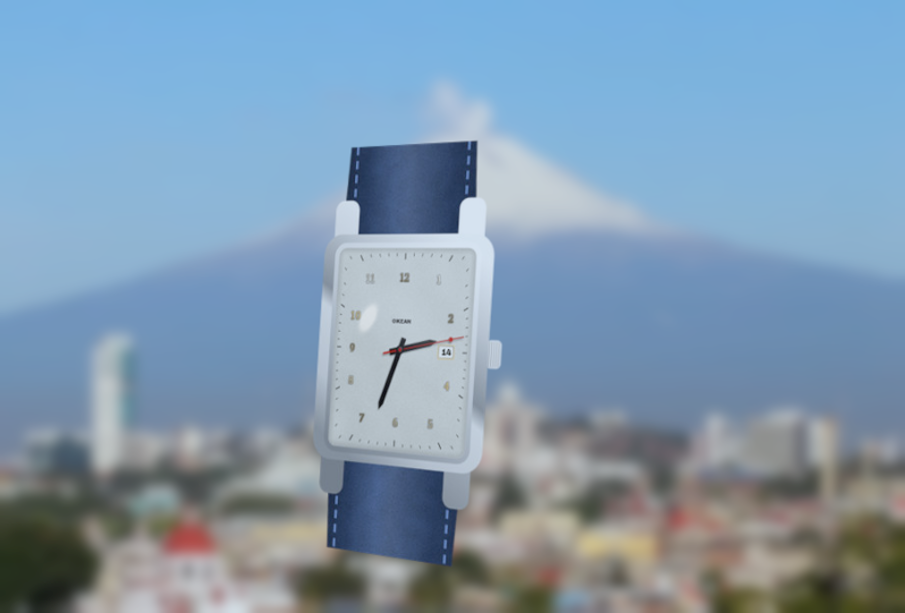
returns 2,33,13
